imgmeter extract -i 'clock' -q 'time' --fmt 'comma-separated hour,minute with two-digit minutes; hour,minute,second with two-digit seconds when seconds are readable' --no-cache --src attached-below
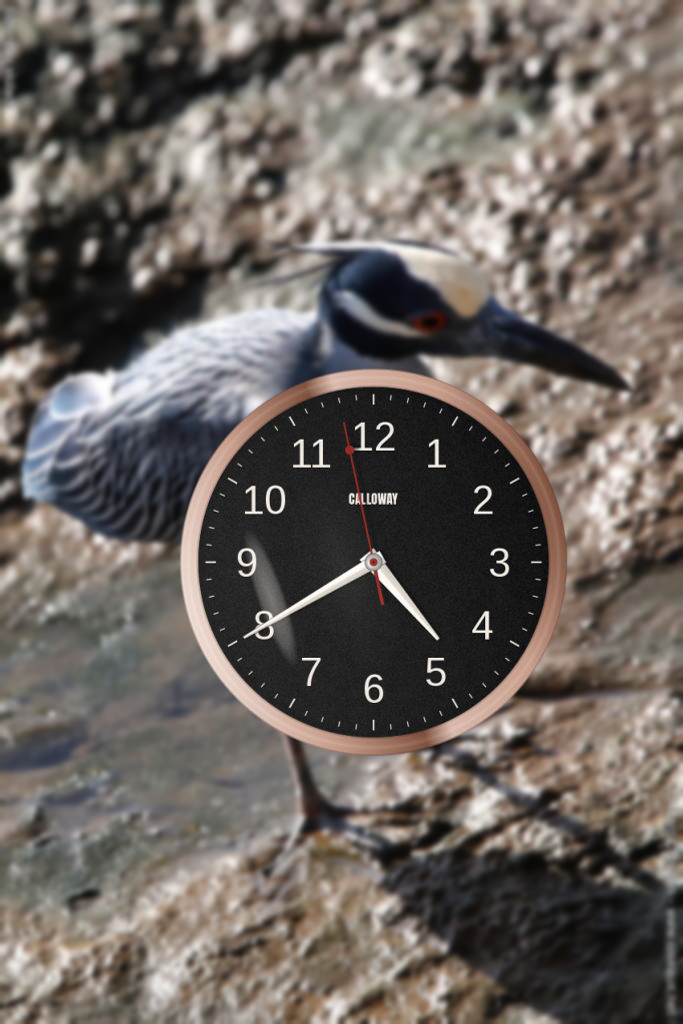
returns 4,39,58
